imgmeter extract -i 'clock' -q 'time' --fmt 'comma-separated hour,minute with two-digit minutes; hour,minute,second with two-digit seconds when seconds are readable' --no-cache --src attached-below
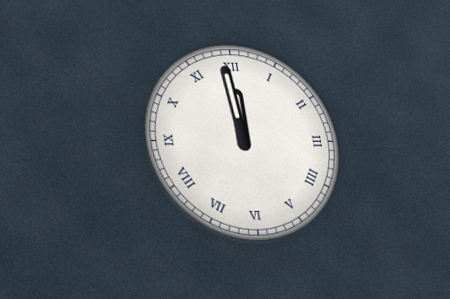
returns 11,59
